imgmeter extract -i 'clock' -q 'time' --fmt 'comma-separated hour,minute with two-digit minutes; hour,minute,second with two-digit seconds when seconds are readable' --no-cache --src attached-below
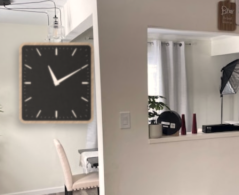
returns 11,10
